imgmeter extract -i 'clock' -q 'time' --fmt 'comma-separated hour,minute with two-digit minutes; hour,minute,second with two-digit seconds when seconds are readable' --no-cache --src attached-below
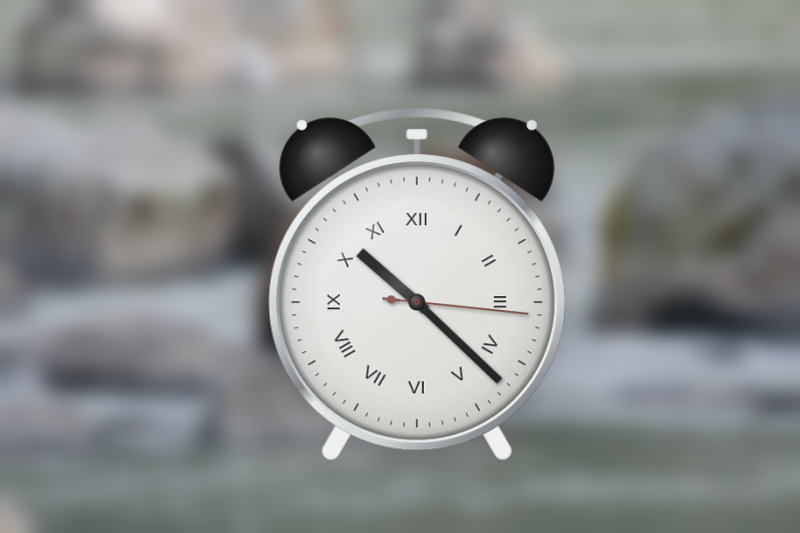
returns 10,22,16
